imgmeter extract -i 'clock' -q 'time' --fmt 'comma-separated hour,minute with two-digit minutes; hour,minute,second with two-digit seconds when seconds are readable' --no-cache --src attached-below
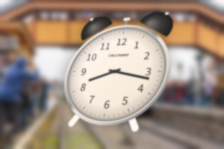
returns 8,17
